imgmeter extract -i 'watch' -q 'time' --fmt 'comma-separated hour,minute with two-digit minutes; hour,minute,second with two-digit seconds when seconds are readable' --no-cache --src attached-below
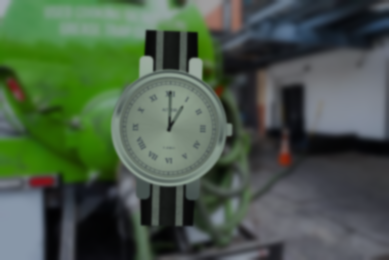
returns 1,00
